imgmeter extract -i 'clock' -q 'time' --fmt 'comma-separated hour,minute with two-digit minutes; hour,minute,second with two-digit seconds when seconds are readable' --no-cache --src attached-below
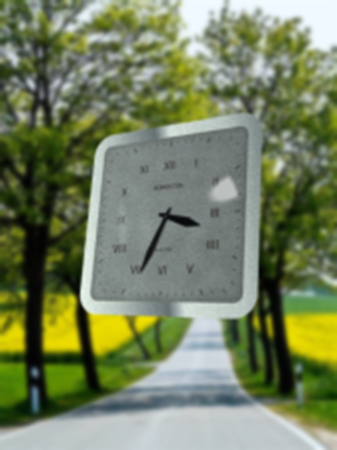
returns 3,34
